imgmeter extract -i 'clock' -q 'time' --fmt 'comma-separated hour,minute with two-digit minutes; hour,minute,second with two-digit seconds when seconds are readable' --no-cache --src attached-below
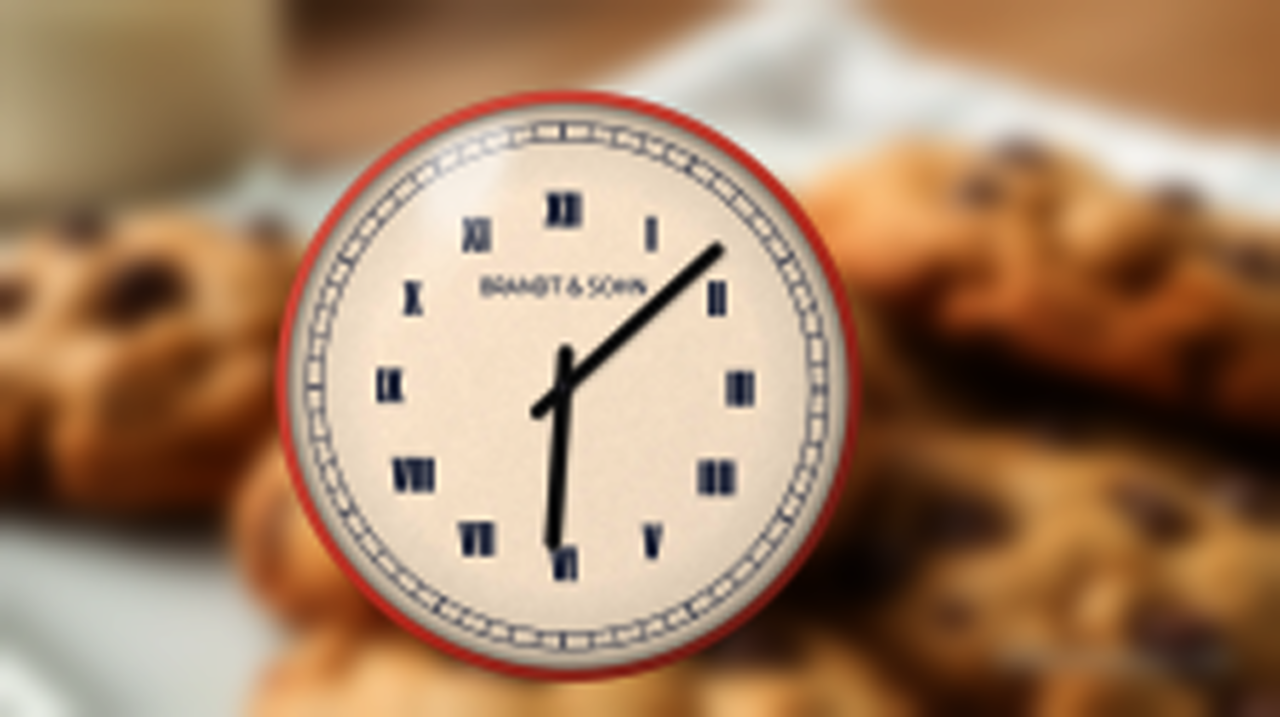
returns 6,08
